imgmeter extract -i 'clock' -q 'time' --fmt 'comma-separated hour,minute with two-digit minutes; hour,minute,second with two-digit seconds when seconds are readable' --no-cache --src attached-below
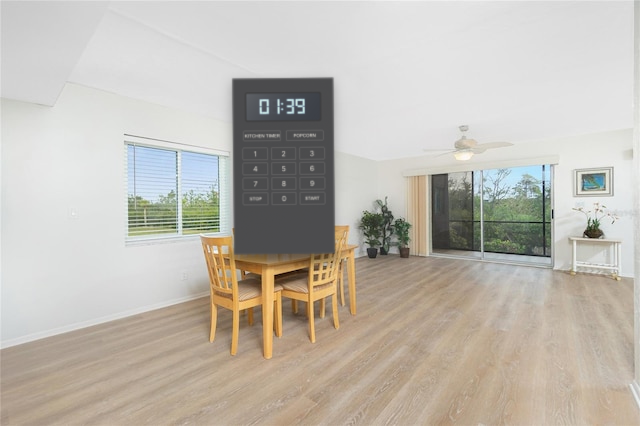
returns 1,39
